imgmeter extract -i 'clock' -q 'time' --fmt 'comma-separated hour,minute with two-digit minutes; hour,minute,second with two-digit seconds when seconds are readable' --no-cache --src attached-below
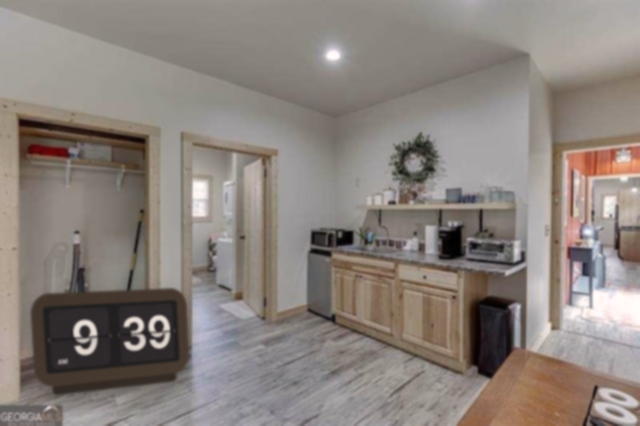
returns 9,39
